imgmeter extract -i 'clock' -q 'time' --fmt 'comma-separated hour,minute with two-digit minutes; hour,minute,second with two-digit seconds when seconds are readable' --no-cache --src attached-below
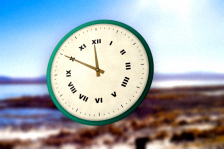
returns 11,50
